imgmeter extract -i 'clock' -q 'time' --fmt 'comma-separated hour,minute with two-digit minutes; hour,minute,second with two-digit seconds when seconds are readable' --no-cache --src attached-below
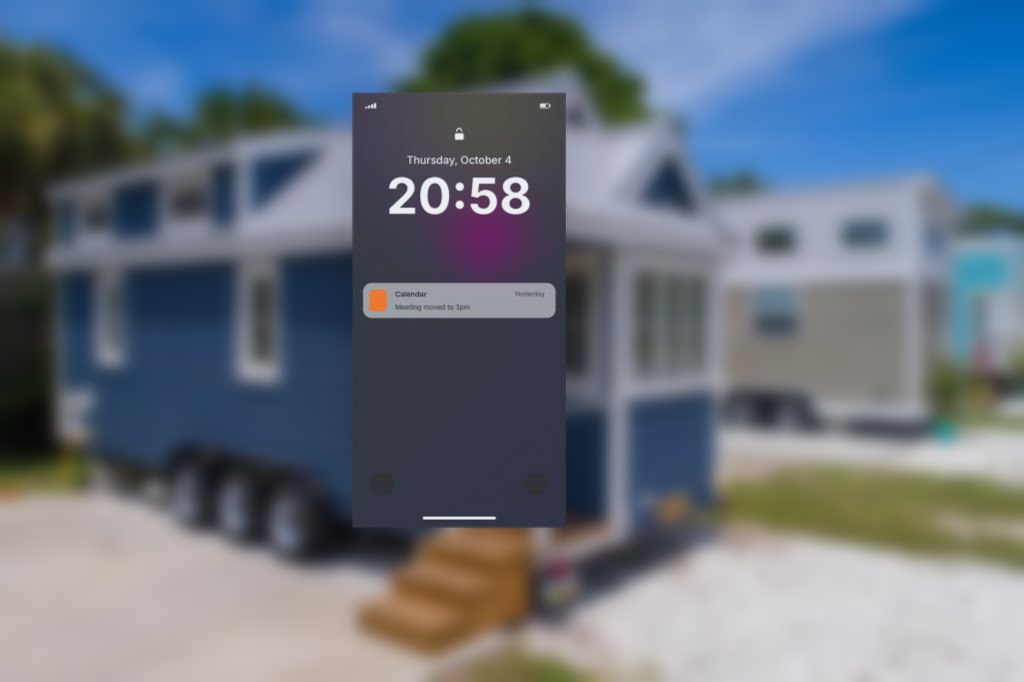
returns 20,58
